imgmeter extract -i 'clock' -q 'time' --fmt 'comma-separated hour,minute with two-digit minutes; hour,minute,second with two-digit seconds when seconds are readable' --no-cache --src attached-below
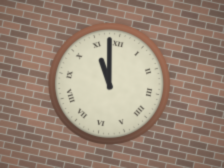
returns 10,58
